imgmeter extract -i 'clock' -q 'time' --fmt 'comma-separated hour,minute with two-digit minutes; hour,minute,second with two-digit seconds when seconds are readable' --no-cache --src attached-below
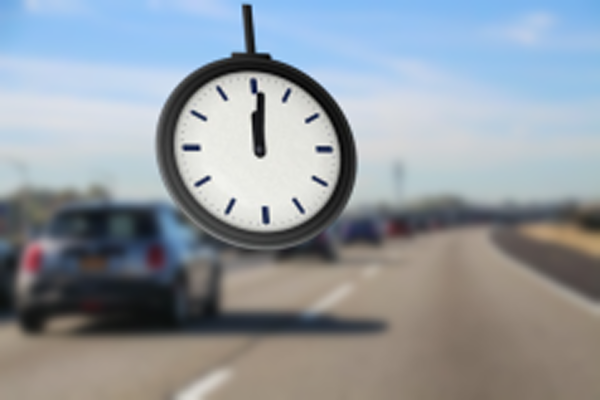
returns 12,01
